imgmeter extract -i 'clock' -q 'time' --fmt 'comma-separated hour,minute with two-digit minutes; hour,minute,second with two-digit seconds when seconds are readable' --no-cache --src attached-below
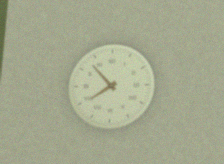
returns 7,53
